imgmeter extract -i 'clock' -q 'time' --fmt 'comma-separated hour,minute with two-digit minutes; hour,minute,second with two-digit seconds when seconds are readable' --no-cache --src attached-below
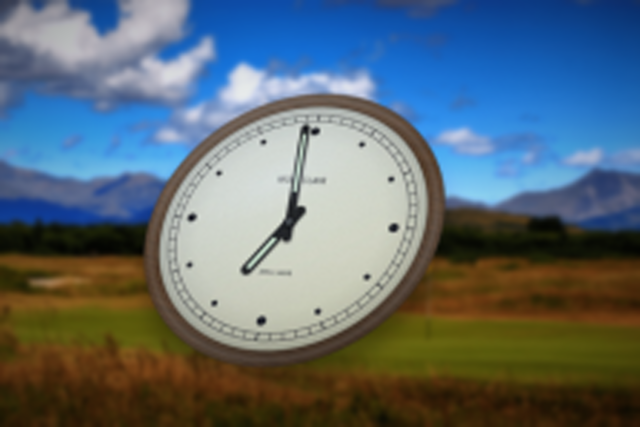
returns 6,59
